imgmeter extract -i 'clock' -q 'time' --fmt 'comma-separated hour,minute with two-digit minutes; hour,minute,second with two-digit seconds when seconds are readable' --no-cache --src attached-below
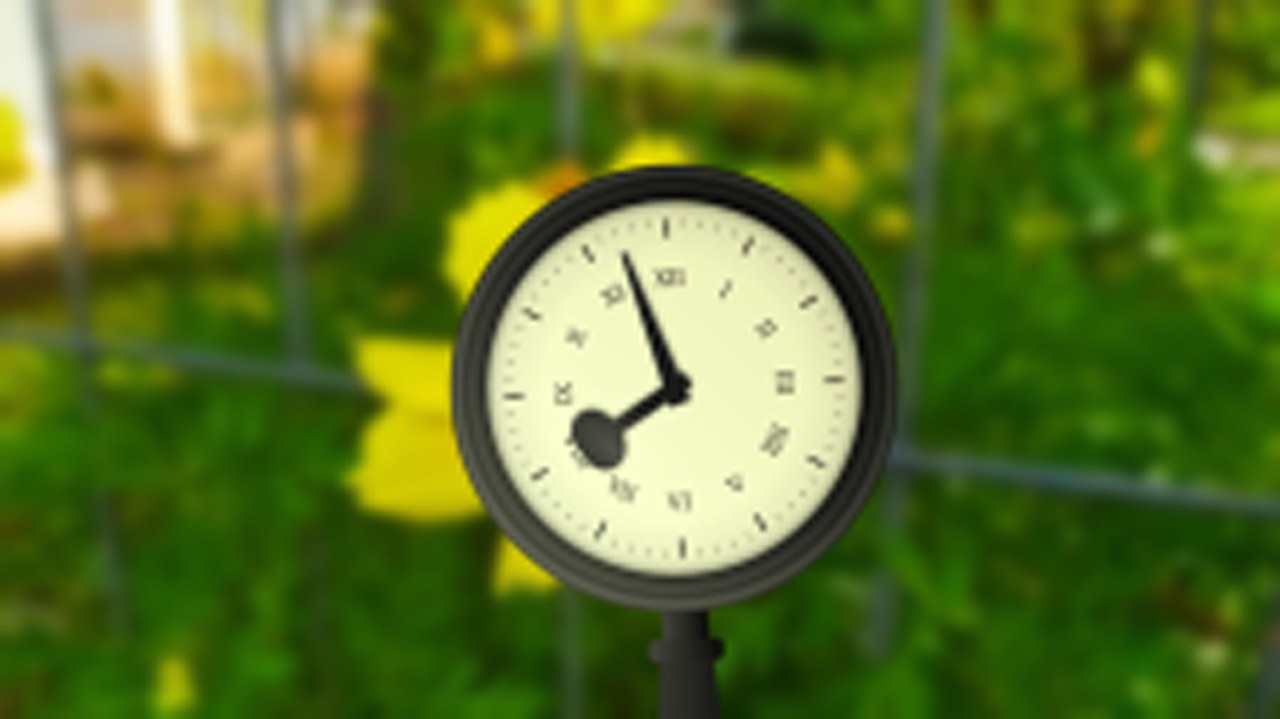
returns 7,57
